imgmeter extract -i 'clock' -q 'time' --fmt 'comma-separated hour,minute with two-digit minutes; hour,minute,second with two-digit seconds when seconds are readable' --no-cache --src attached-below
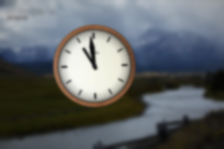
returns 10,59
